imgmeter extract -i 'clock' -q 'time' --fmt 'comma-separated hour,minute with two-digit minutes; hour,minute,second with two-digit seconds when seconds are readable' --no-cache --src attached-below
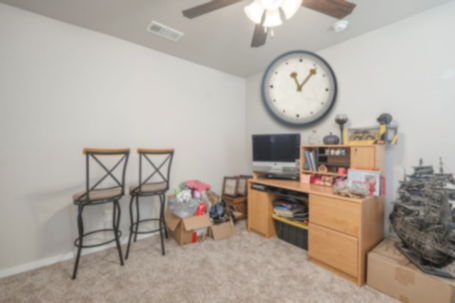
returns 11,06
